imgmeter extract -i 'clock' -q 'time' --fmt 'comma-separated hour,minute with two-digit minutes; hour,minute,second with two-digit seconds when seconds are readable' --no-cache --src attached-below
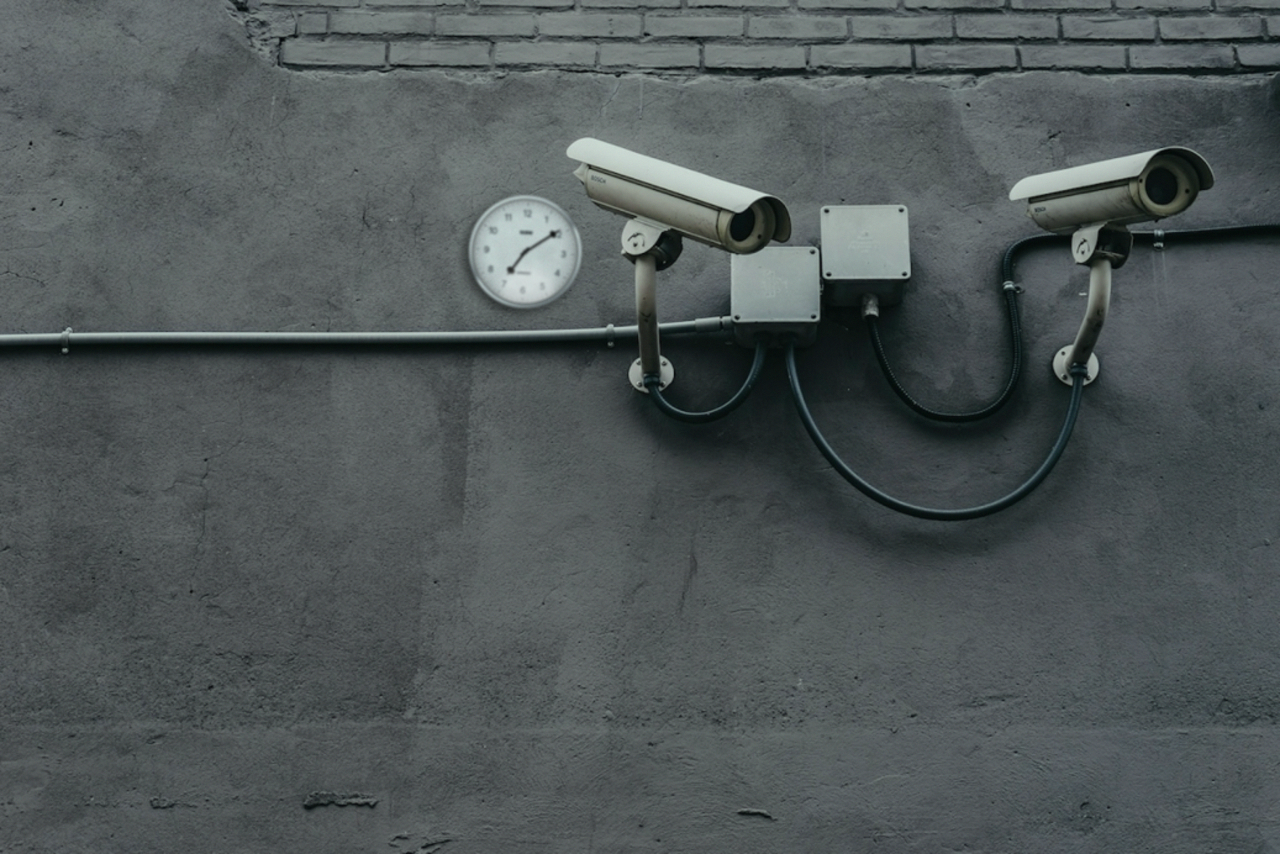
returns 7,09
